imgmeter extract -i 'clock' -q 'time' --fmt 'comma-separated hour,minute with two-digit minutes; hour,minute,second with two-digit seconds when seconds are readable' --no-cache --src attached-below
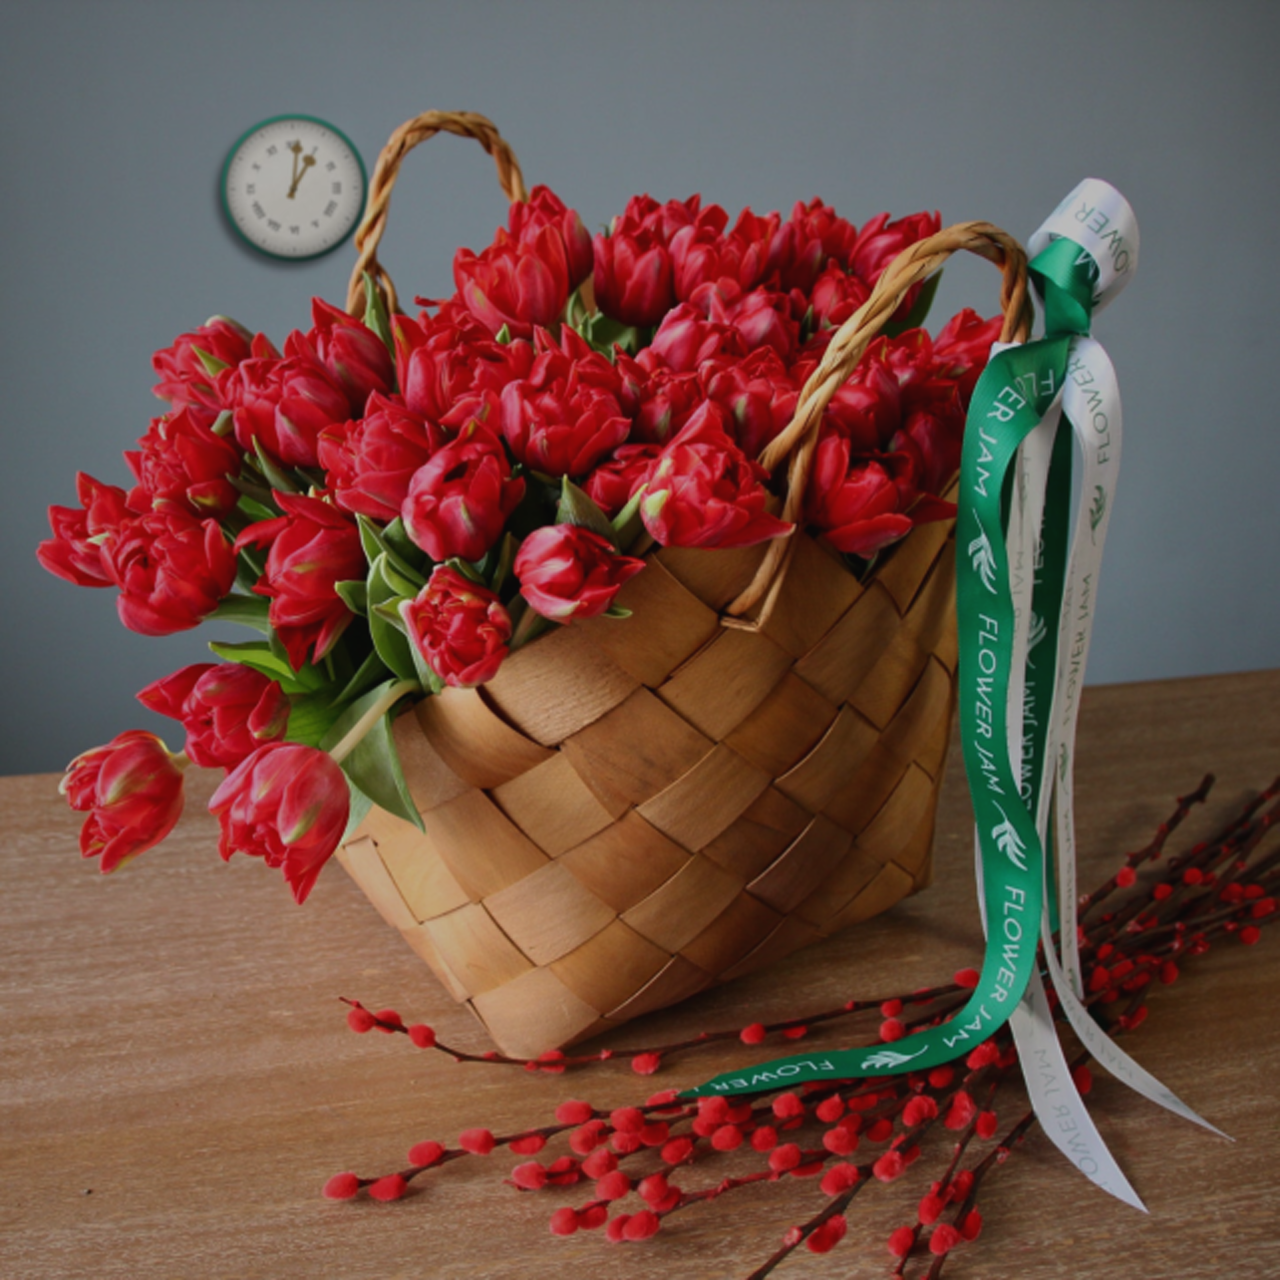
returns 1,01
